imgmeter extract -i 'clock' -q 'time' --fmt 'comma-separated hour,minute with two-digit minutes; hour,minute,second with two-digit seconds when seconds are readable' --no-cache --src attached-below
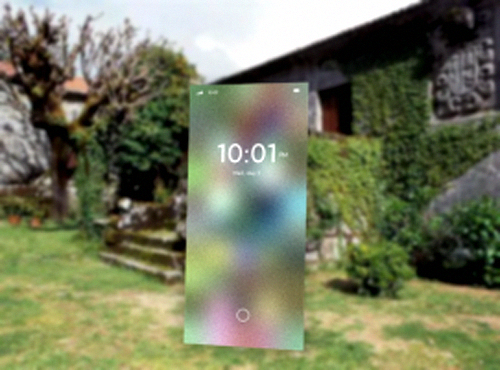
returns 10,01
